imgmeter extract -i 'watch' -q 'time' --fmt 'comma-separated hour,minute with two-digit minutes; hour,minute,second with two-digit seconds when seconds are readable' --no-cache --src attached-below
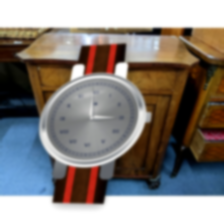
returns 2,59
